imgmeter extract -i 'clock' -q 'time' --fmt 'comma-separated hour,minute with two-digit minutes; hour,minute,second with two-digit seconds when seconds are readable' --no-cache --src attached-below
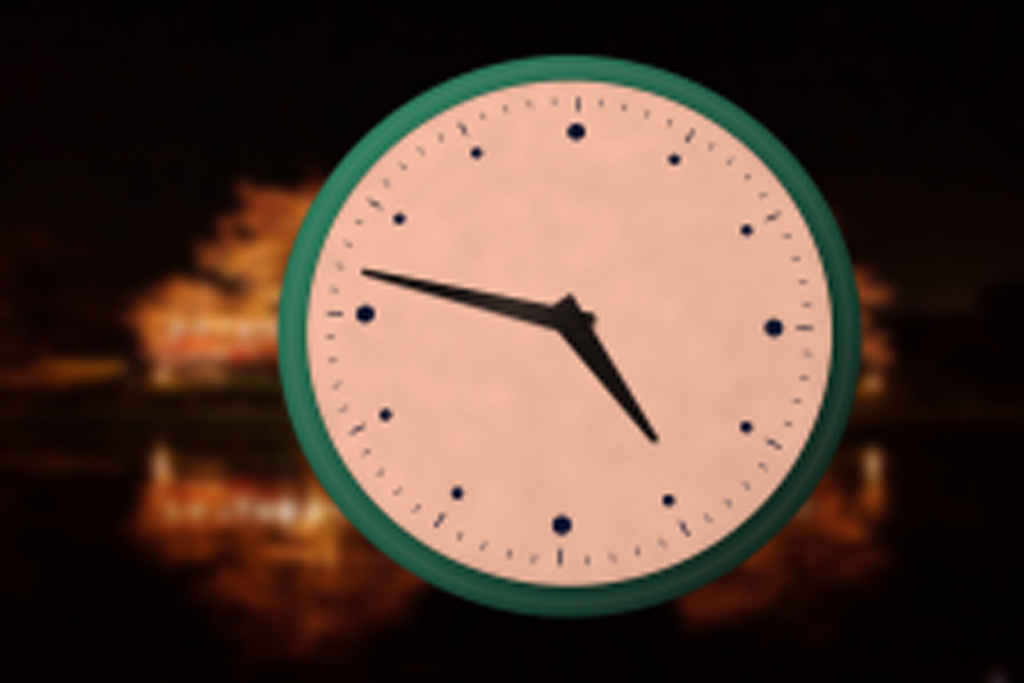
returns 4,47
